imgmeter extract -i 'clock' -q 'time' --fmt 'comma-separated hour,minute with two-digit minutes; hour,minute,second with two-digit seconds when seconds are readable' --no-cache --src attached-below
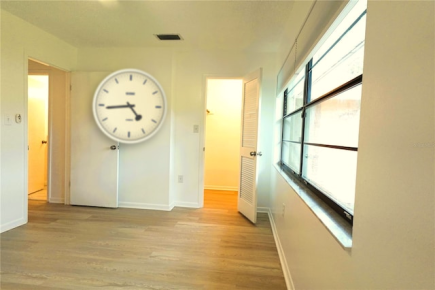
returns 4,44
